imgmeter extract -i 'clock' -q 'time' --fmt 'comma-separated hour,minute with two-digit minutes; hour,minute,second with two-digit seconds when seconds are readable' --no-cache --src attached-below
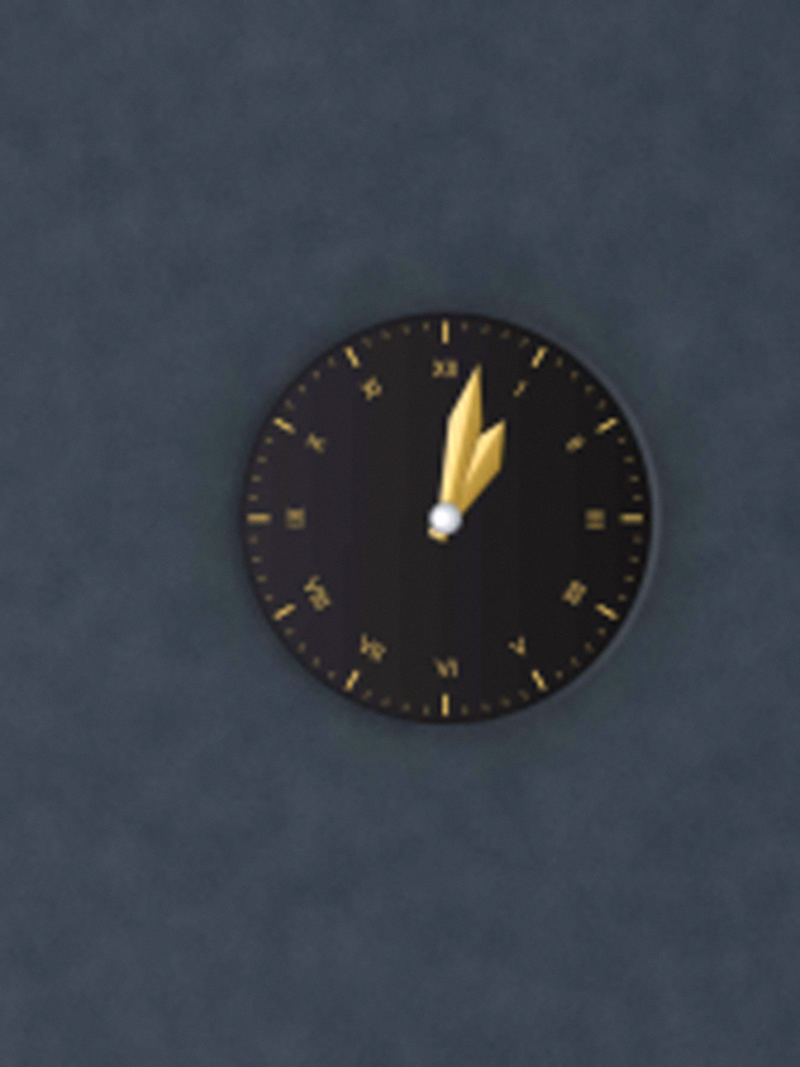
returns 1,02
